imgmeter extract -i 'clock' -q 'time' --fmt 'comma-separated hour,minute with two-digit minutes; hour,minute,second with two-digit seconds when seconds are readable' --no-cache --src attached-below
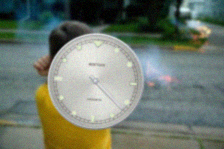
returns 4,22
